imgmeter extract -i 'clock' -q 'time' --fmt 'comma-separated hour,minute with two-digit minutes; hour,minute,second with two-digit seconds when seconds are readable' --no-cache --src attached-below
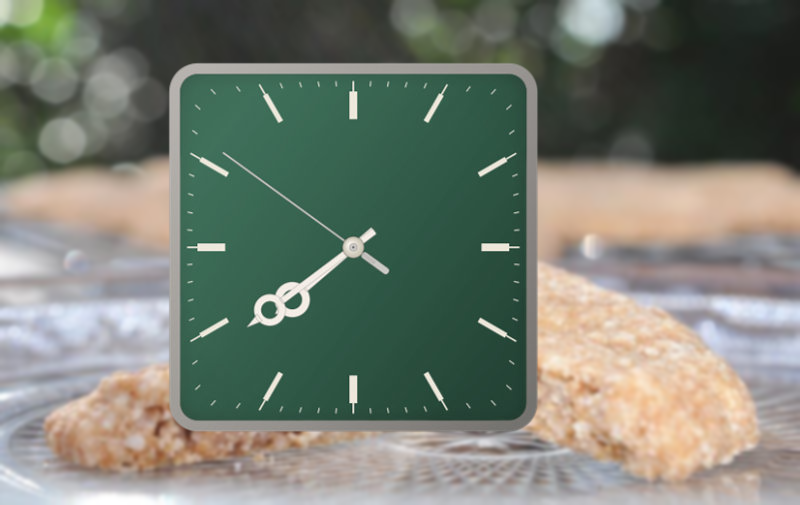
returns 7,38,51
